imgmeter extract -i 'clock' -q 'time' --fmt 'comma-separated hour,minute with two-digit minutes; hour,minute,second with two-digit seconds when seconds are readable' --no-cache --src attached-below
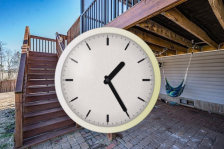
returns 1,25
